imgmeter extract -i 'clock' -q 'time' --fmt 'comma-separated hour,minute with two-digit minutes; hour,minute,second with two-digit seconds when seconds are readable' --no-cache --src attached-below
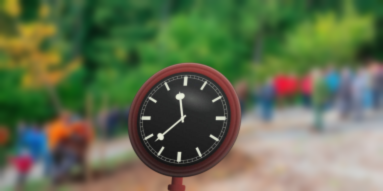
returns 11,38
